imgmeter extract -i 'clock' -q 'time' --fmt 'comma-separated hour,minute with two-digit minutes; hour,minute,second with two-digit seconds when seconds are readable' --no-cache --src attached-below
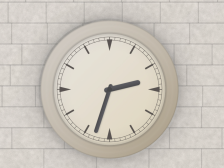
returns 2,33
